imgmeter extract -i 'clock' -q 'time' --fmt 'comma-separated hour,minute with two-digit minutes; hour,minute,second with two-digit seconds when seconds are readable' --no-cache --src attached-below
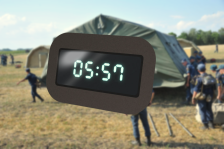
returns 5,57
